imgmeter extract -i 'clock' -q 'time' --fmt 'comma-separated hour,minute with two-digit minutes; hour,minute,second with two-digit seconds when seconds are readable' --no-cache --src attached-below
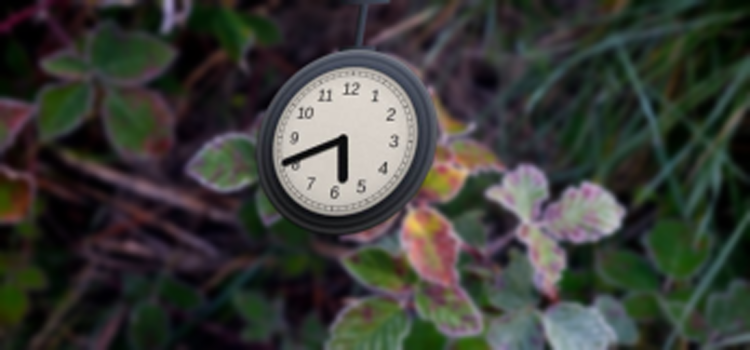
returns 5,41
